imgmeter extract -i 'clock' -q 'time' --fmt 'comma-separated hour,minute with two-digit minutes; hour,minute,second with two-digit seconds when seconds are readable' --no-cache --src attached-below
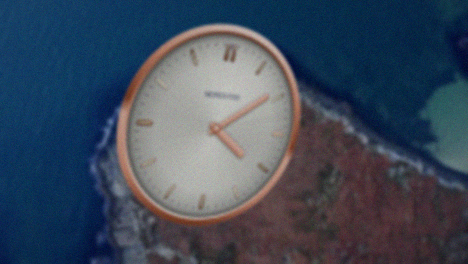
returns 4,09
